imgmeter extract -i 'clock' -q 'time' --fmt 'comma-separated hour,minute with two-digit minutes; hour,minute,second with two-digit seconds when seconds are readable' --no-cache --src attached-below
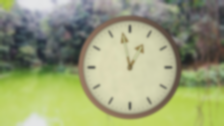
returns 12,58
